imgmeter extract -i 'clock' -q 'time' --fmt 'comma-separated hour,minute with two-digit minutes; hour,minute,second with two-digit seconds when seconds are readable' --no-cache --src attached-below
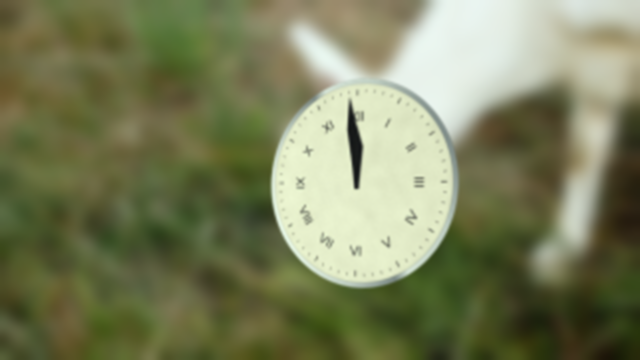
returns 11,59
